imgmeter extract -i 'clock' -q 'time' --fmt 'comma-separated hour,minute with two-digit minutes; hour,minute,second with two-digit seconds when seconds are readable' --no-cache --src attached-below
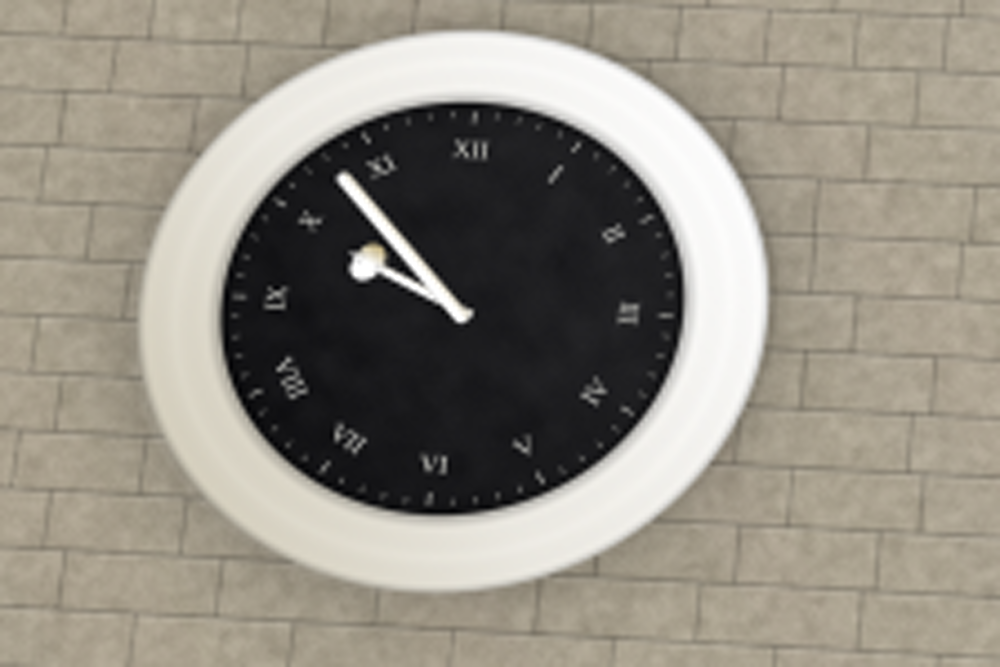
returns 9,53
